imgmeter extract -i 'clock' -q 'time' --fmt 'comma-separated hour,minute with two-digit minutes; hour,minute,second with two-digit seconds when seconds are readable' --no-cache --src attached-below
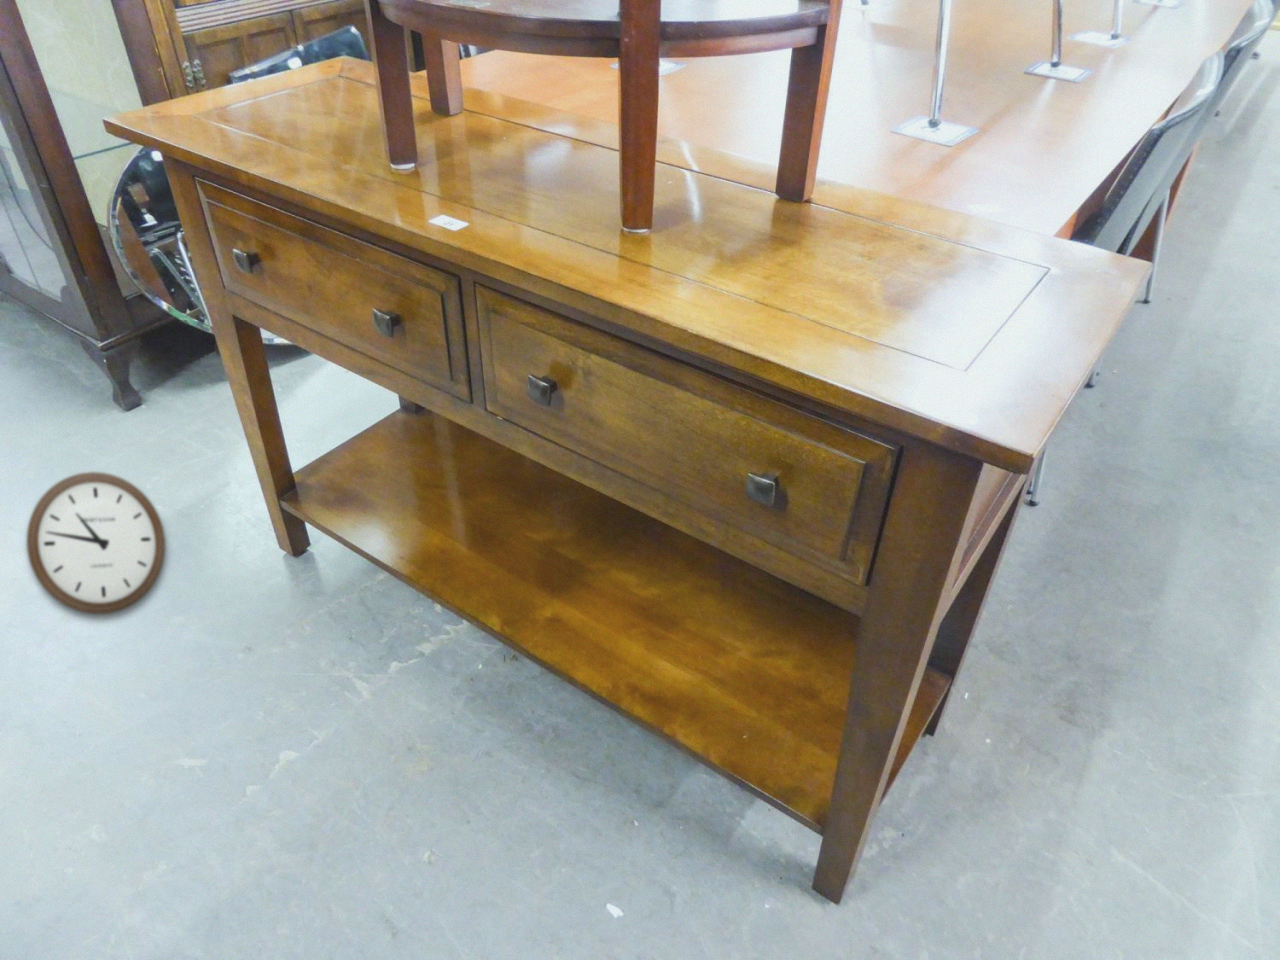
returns 10,47
